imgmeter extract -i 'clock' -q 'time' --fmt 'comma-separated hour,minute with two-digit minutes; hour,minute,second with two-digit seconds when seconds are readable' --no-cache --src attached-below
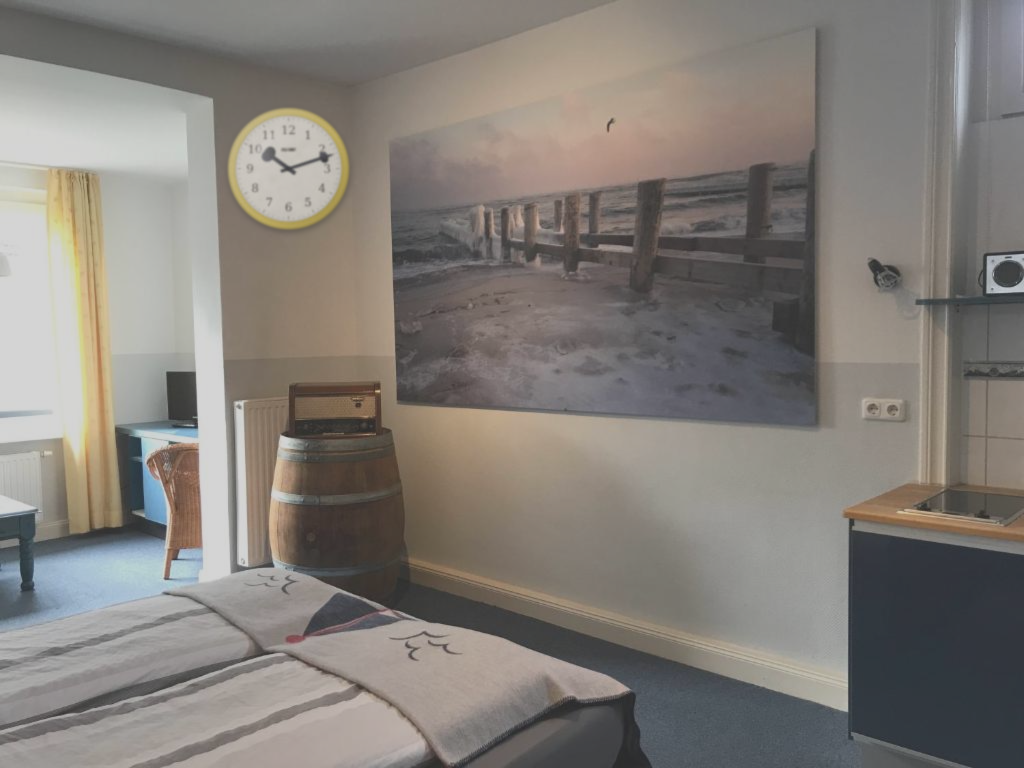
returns 10,12
